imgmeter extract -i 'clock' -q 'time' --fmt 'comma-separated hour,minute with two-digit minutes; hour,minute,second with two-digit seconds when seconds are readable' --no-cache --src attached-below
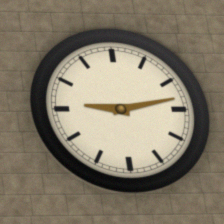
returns 9,13
